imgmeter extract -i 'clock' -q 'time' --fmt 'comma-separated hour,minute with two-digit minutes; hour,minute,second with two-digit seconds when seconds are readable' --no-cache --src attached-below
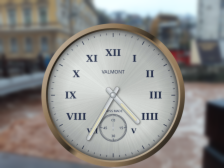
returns 4,35
